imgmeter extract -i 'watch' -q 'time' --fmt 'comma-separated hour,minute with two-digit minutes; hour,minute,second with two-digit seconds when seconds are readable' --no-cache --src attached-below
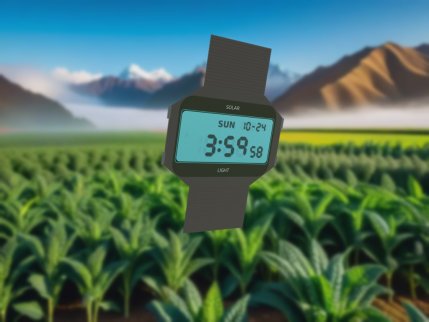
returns 3,59,58
